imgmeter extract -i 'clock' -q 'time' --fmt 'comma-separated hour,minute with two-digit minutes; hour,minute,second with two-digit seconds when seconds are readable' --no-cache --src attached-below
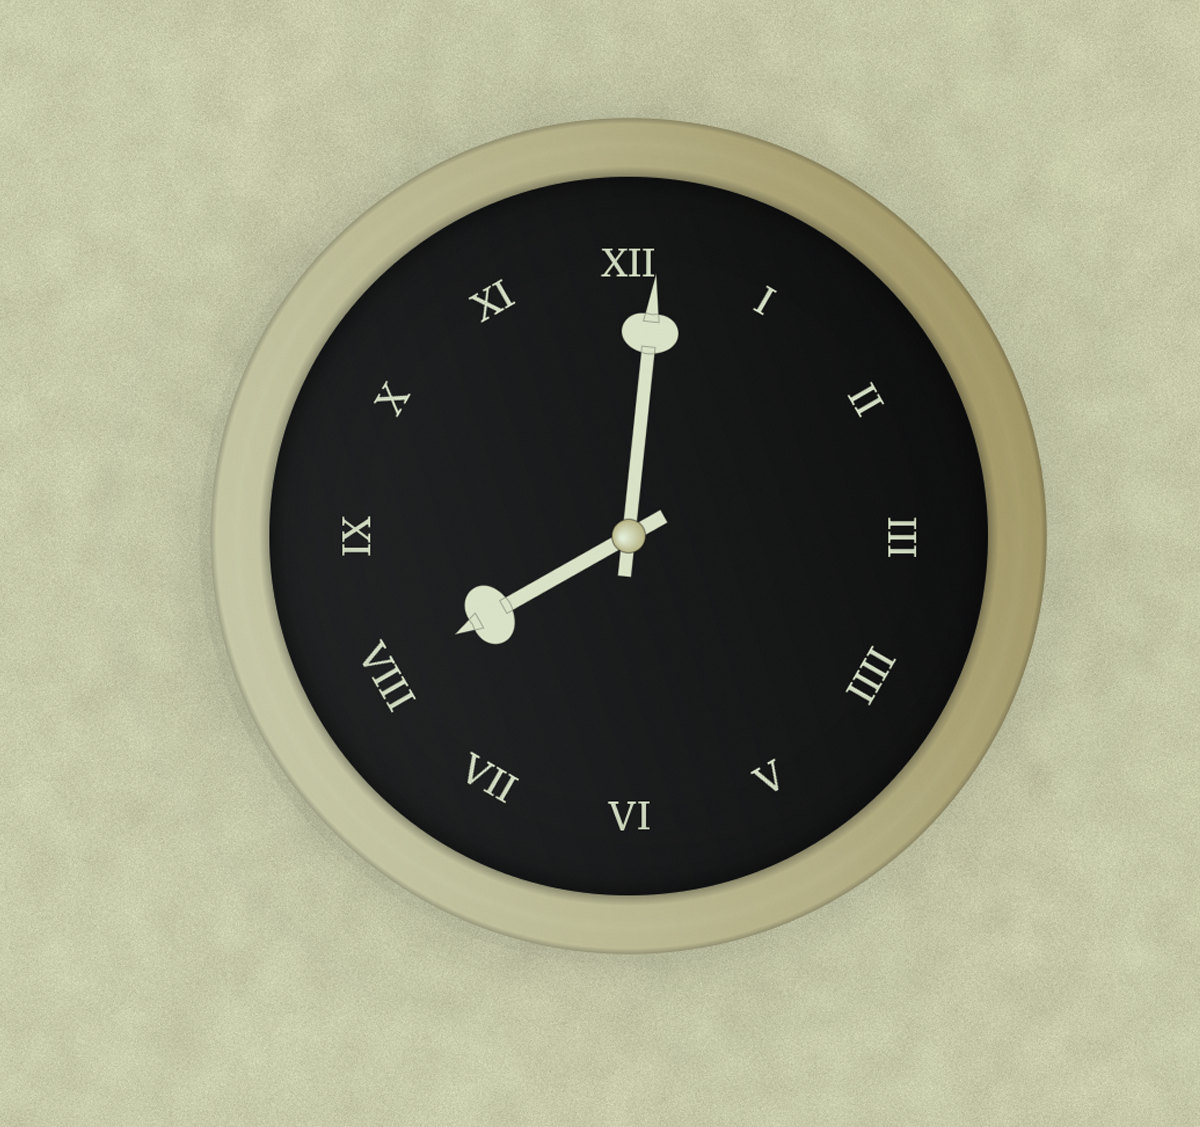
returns 8,01
